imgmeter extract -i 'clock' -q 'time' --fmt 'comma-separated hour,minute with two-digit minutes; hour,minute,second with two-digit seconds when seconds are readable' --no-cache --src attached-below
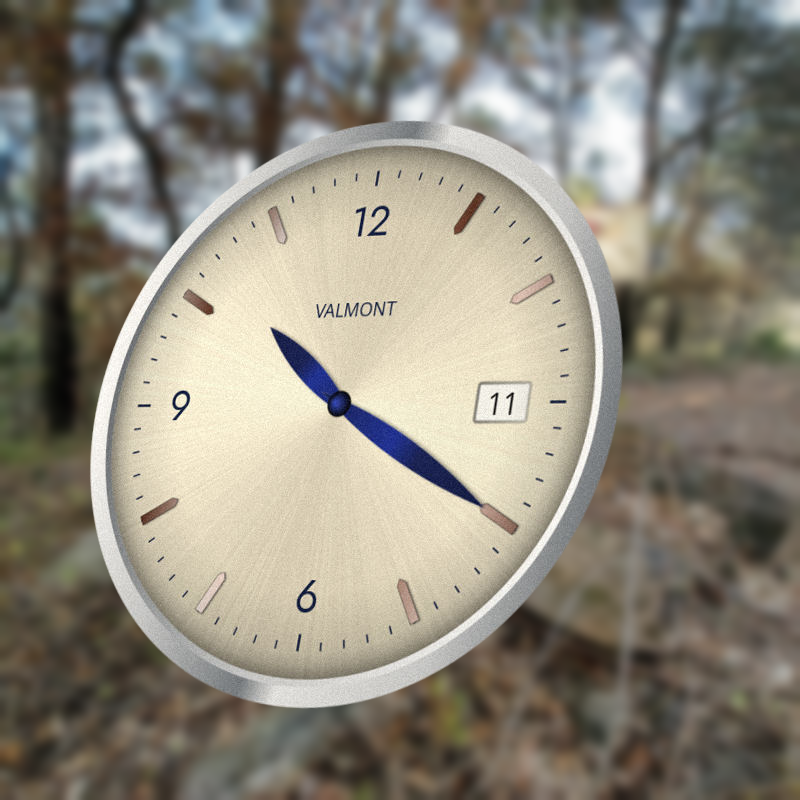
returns 10,20
